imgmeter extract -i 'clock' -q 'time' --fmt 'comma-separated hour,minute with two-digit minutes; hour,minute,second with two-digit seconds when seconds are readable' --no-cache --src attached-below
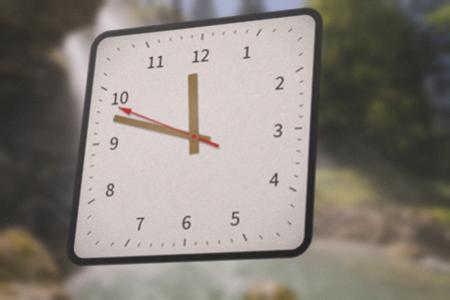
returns 11,47,49
